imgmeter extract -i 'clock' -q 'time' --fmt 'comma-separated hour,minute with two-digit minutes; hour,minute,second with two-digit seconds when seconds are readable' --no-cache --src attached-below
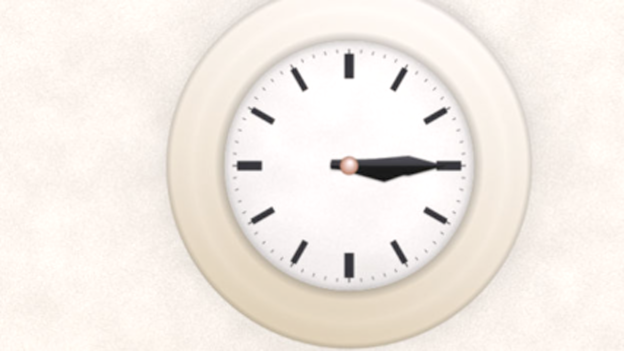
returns 3,15
